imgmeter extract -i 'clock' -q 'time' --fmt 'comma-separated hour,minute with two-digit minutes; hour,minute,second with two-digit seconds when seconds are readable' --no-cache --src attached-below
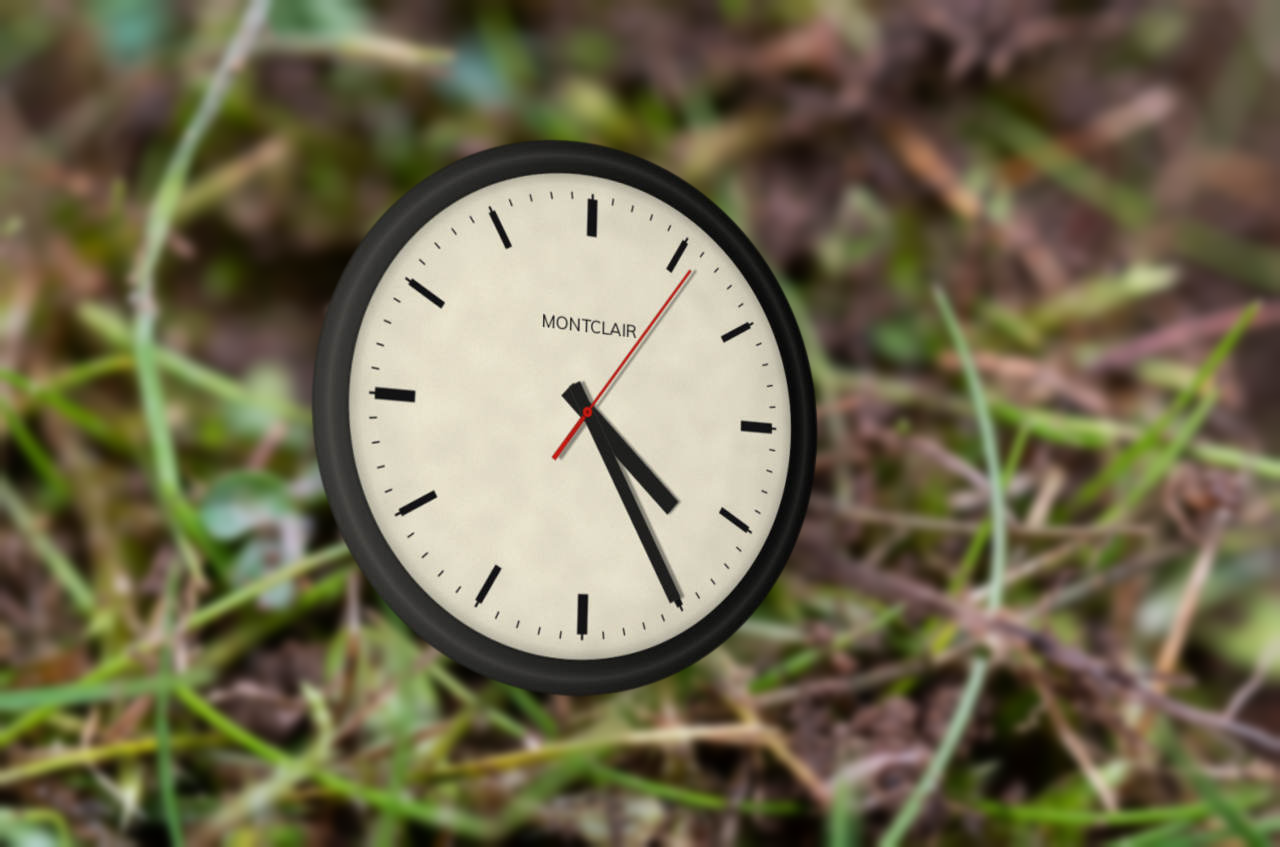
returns 4,25,06
